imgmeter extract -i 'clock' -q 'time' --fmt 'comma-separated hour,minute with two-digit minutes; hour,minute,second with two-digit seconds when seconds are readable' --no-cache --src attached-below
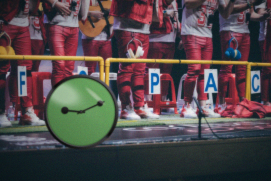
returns 9,11
